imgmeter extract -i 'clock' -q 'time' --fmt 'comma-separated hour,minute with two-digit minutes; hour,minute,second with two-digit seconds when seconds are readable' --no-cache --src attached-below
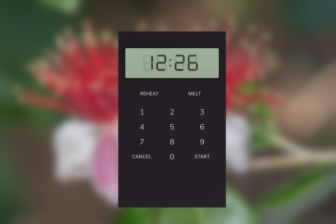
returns 12,26
